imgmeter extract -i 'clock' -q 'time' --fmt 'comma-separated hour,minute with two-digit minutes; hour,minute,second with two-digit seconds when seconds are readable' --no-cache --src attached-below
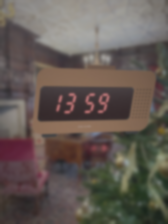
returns 13,59
